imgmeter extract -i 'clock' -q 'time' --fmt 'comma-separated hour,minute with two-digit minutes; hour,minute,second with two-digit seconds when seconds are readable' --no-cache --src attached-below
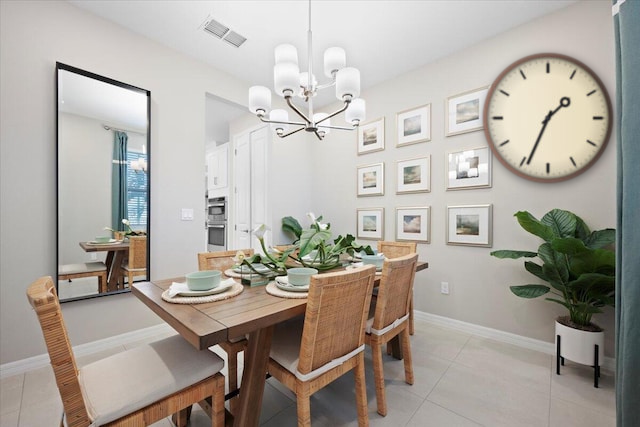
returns 1,34
